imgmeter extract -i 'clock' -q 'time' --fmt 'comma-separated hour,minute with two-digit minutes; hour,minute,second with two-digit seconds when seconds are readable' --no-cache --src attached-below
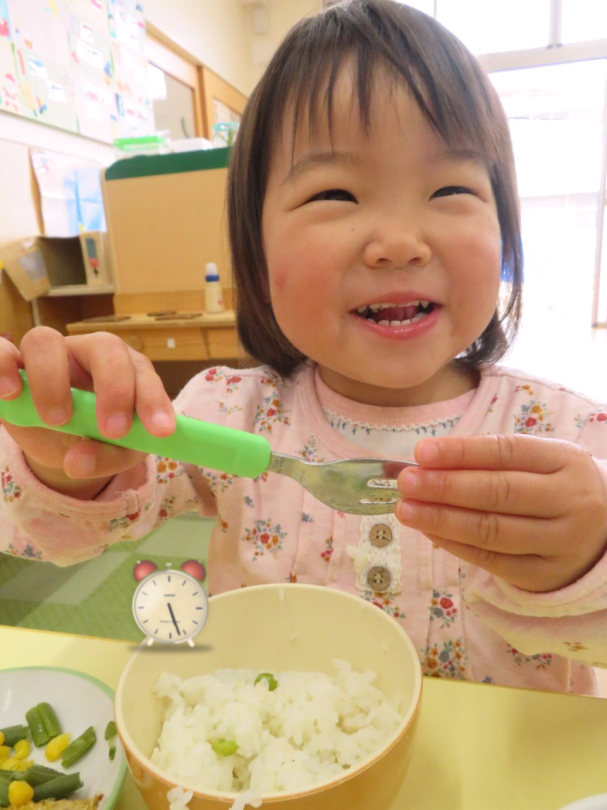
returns 5,27
